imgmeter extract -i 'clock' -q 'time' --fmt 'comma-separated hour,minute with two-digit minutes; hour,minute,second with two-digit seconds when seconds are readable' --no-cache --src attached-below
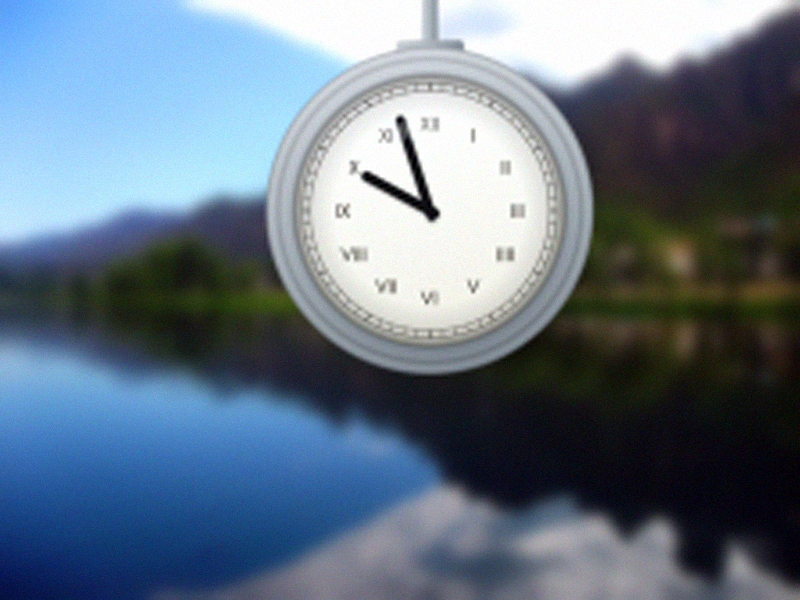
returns 9,57
